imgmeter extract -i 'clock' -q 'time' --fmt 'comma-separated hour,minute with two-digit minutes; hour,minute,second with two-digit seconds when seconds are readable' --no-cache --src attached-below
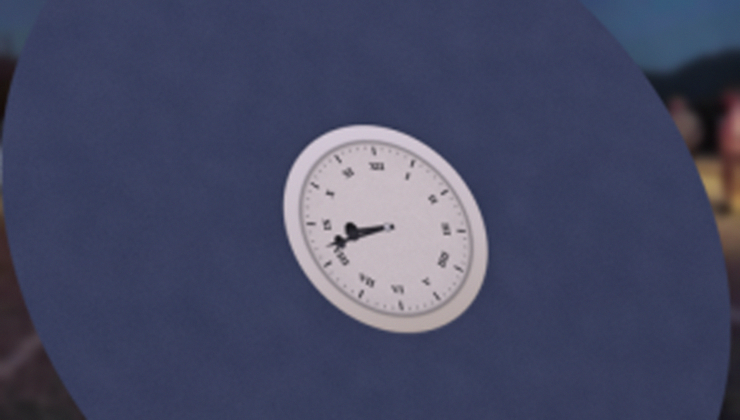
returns 8,42
